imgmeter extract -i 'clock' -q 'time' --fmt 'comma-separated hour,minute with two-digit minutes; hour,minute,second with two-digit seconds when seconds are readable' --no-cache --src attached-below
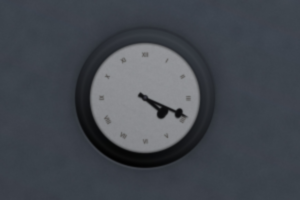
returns 4,19
